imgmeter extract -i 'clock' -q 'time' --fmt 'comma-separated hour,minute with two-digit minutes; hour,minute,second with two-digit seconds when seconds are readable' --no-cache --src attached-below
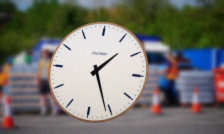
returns 1,26
